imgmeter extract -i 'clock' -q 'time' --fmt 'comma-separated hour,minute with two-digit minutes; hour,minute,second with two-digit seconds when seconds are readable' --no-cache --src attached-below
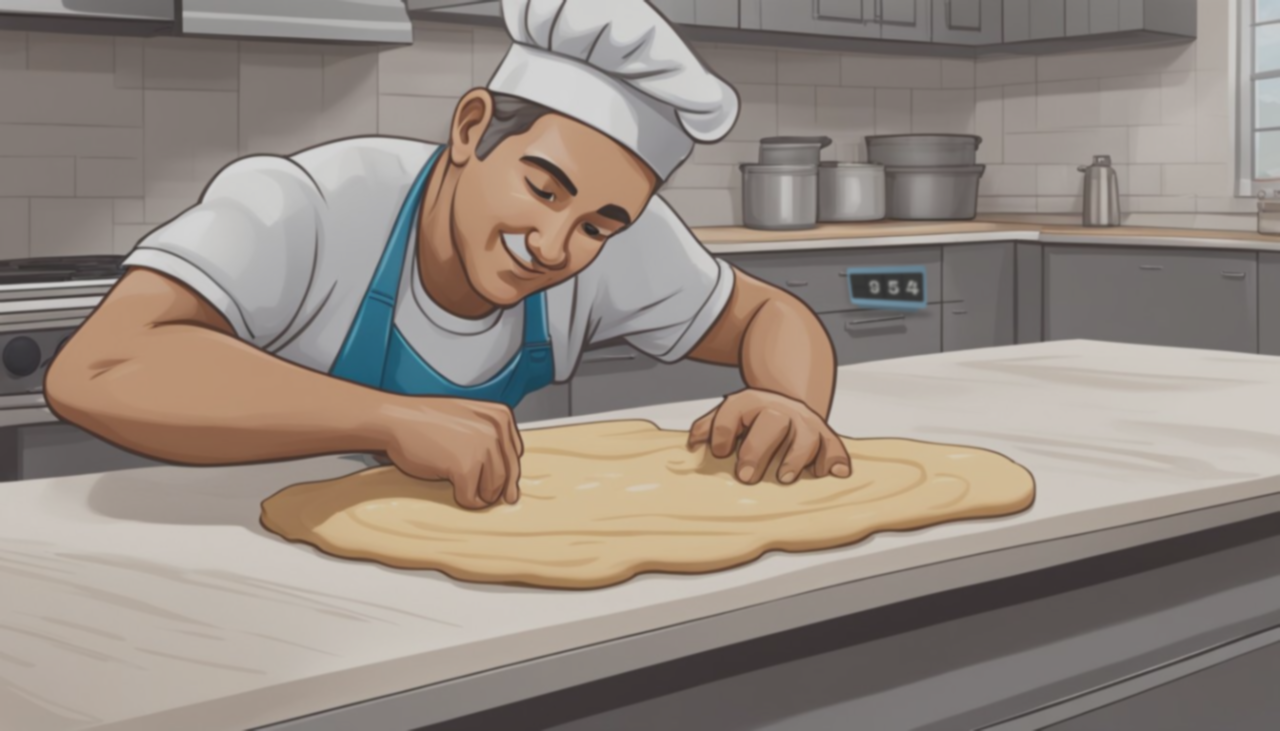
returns 9,54
